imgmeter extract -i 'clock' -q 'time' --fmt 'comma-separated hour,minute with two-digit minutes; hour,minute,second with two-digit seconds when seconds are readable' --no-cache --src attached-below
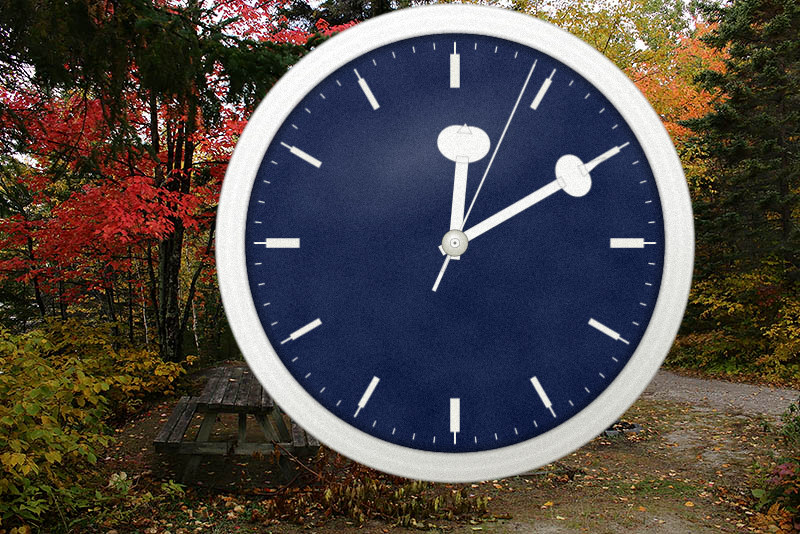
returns 12,10,04
